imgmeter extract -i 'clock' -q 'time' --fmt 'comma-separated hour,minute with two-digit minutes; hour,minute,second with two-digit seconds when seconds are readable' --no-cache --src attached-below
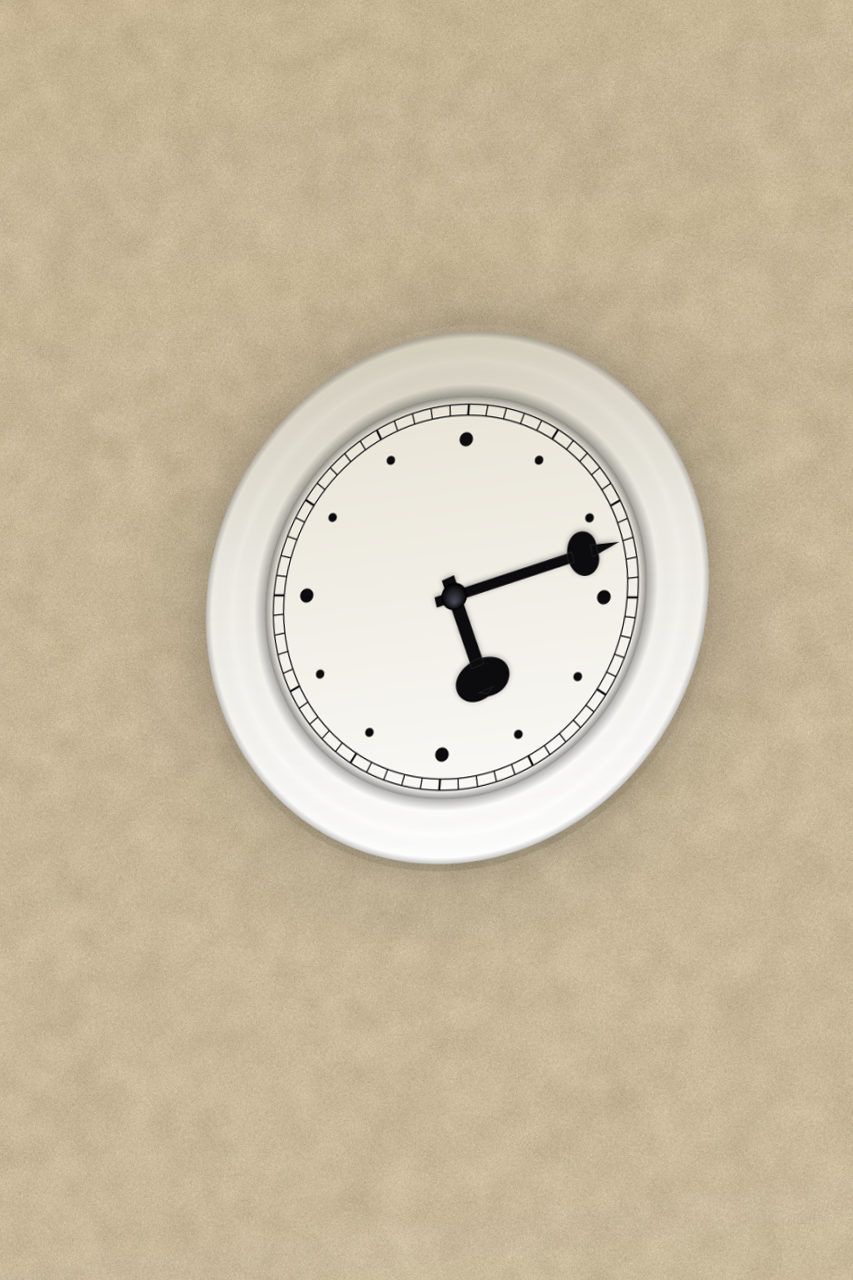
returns 5,12
